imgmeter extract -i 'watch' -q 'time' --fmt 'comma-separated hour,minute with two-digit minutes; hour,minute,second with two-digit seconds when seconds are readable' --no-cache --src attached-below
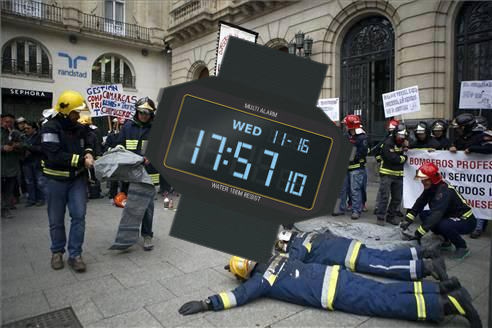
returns 17,57,10
